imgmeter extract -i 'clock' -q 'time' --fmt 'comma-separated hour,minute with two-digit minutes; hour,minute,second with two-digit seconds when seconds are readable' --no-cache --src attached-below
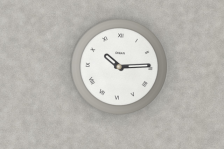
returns 10,14
